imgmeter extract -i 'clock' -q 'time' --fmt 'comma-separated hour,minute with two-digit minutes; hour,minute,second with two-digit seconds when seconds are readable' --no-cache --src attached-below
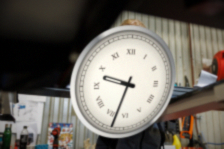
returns 9,33
